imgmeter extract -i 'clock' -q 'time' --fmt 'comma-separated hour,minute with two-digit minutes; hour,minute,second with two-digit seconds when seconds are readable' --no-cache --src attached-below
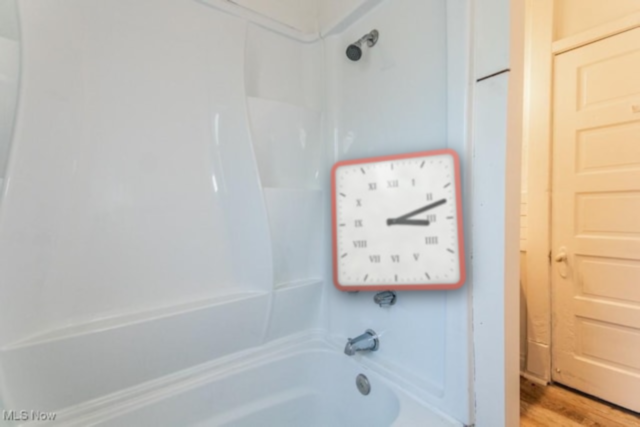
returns 3,12
